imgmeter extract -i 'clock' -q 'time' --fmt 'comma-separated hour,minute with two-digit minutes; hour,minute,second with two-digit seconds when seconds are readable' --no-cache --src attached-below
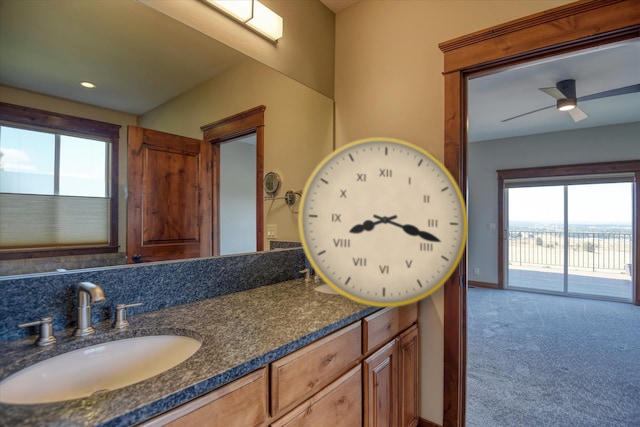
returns 8,18
